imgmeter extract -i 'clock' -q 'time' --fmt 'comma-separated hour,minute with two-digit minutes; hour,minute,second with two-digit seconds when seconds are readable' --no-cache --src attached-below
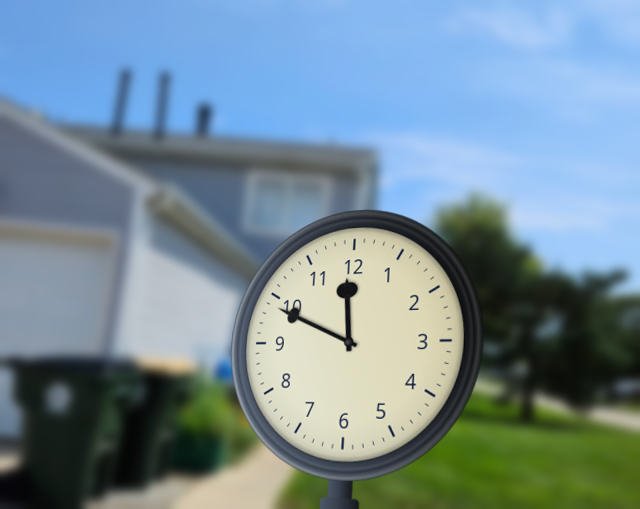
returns 11,49
